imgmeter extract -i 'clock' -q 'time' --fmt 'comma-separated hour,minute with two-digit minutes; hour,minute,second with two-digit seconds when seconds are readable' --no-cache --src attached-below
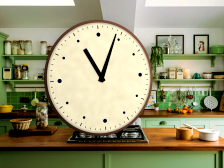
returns 11,04
